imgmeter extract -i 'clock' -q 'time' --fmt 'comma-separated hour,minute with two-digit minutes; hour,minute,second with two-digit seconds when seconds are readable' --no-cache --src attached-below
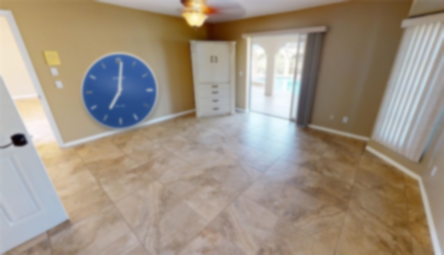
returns 7,01
